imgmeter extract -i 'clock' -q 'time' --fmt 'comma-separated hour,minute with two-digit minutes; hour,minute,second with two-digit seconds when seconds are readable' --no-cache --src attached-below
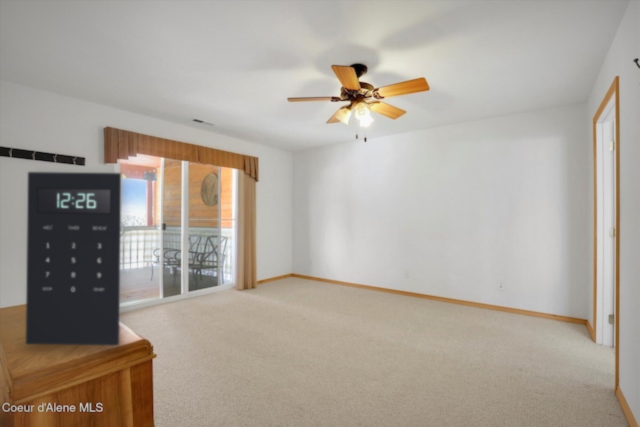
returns 12,26
